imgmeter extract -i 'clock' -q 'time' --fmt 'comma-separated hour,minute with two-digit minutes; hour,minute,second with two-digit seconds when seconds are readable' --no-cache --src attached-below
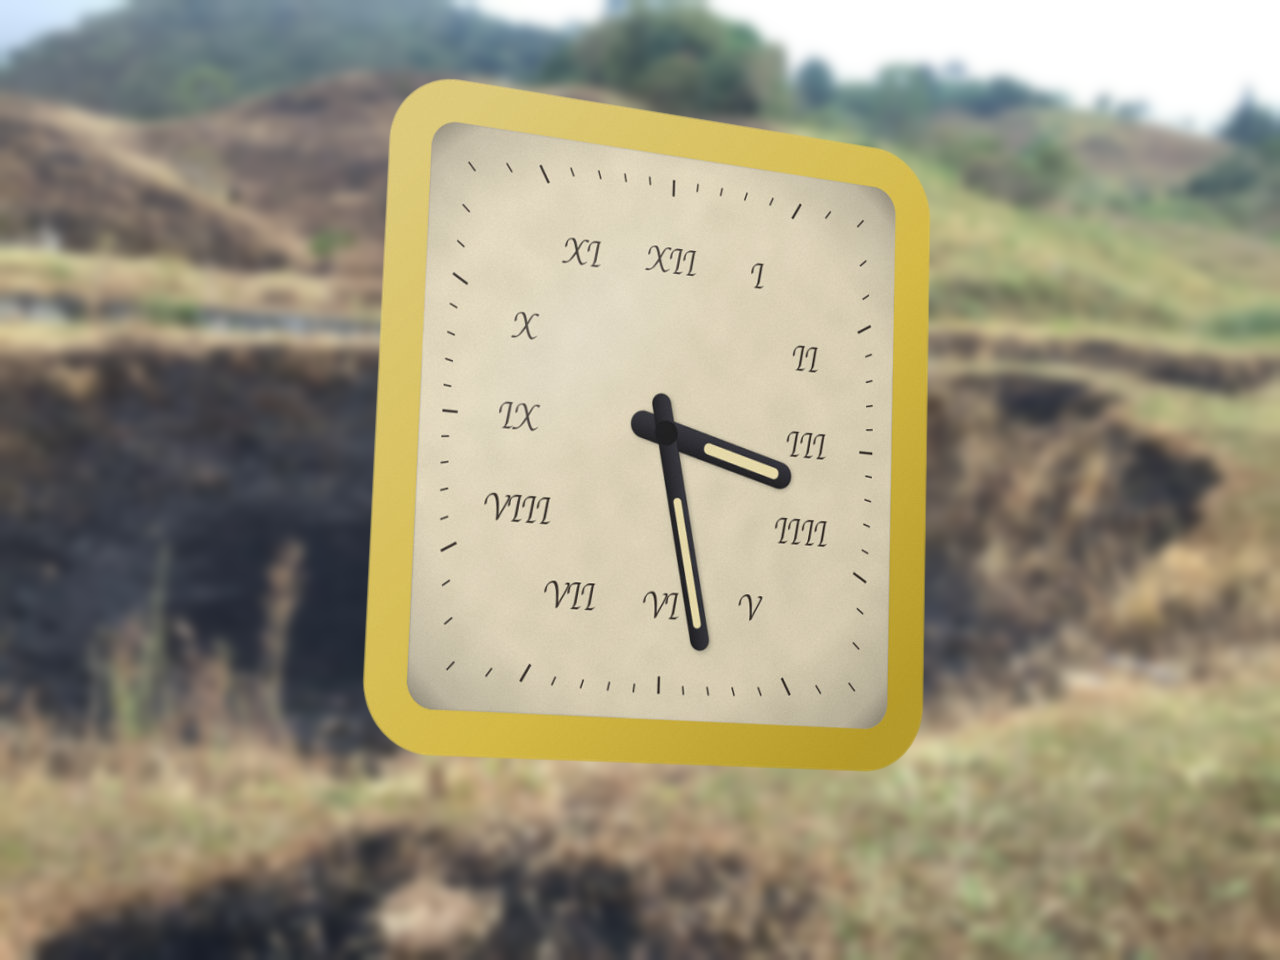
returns 3,28
